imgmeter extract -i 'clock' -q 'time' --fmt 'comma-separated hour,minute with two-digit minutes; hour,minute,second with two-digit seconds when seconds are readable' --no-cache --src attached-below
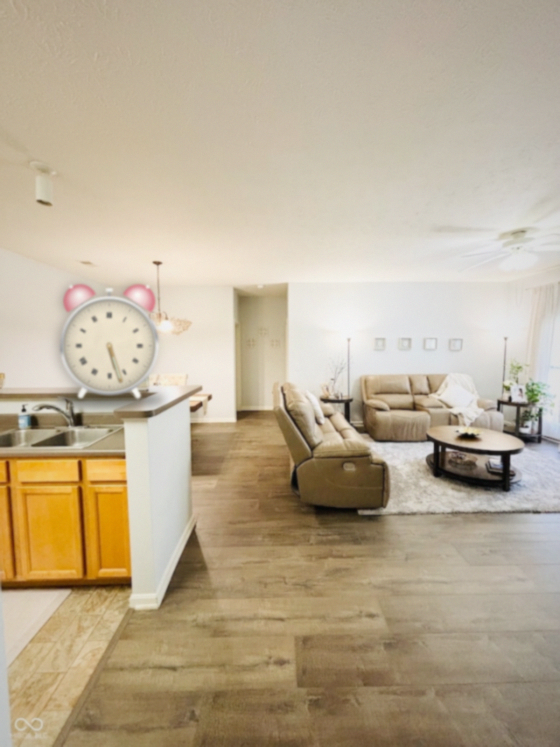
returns 5,27
